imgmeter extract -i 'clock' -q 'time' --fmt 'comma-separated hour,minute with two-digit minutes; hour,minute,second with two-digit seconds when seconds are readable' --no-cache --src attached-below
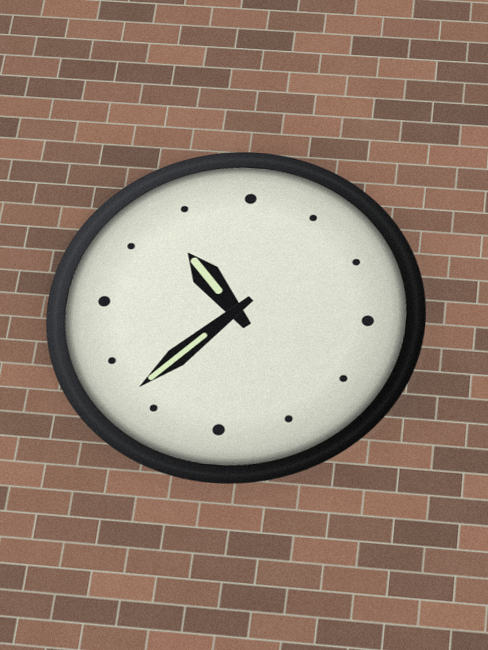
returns 10,37
